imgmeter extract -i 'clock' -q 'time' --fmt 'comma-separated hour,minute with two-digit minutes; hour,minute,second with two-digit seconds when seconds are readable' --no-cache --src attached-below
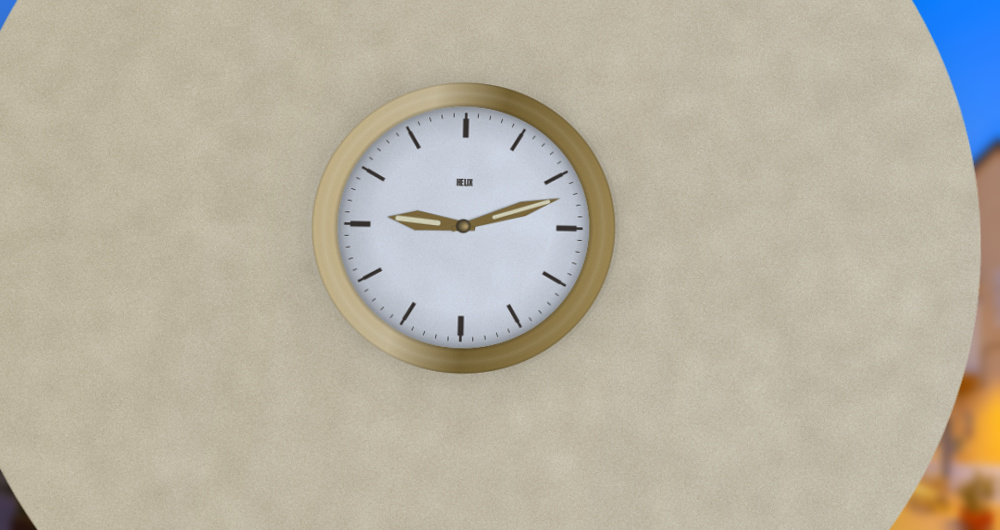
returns 9,12
